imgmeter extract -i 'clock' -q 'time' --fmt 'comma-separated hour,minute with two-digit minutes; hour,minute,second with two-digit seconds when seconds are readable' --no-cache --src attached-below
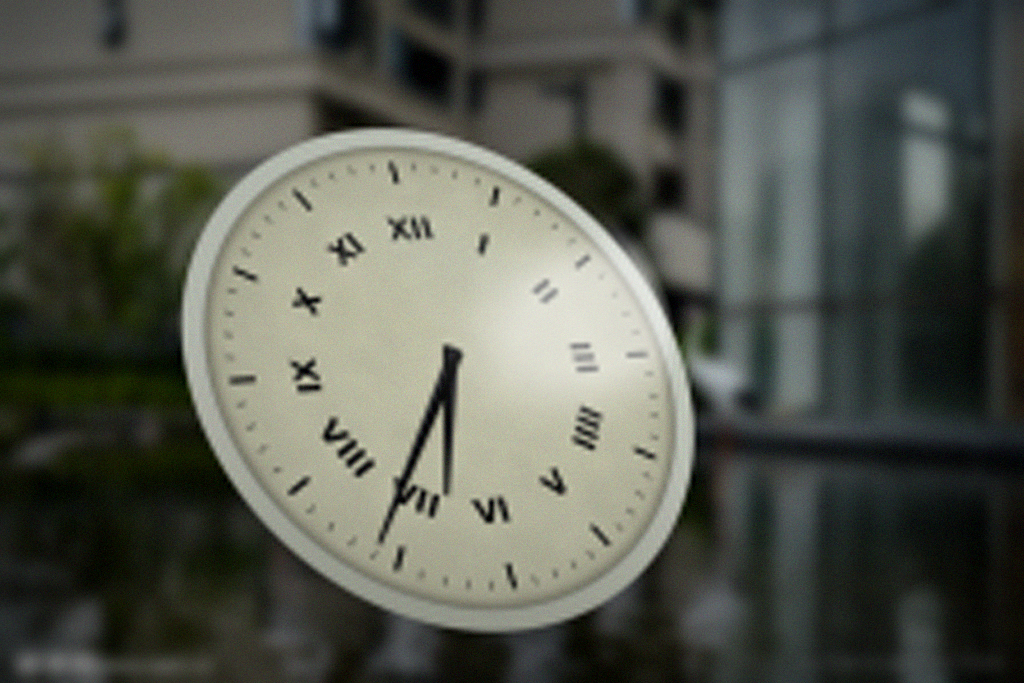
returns 6,36
